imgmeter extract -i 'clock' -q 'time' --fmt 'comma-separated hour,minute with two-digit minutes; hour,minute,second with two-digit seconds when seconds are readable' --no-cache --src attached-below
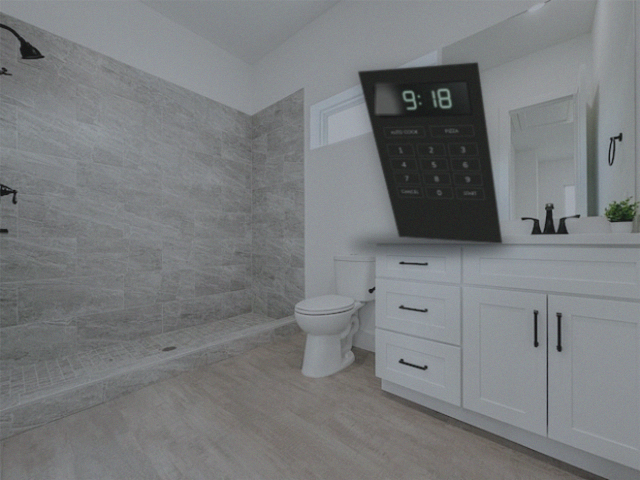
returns 9,18
